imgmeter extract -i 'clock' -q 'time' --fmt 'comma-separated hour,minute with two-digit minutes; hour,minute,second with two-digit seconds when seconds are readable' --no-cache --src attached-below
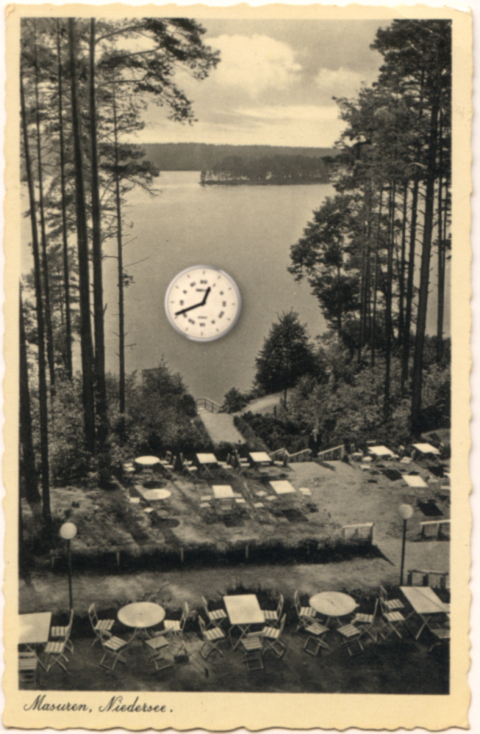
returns 12,41
